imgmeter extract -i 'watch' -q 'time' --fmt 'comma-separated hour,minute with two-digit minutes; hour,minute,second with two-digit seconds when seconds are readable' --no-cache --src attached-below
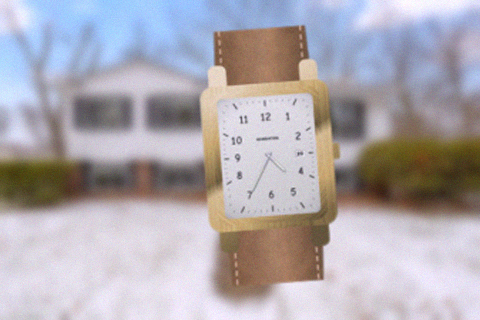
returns 4,35
